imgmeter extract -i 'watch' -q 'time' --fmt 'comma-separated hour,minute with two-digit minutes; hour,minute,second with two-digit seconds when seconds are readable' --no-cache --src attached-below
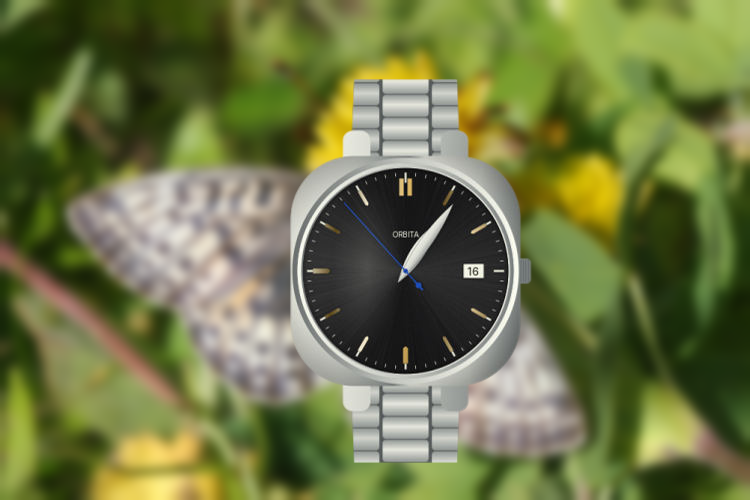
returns 1,05,53
